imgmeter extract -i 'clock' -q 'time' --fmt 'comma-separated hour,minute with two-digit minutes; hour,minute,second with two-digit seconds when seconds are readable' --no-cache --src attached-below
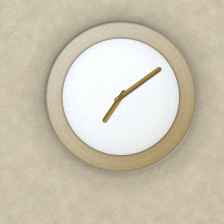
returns 7,09
